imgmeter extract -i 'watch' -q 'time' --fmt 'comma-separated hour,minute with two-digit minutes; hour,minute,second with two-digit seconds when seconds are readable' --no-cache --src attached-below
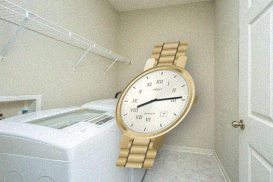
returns 8,14
